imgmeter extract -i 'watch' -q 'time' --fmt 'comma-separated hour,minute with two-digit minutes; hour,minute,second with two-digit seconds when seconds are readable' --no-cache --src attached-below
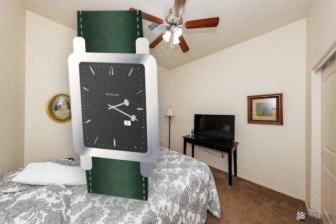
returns 2,19
